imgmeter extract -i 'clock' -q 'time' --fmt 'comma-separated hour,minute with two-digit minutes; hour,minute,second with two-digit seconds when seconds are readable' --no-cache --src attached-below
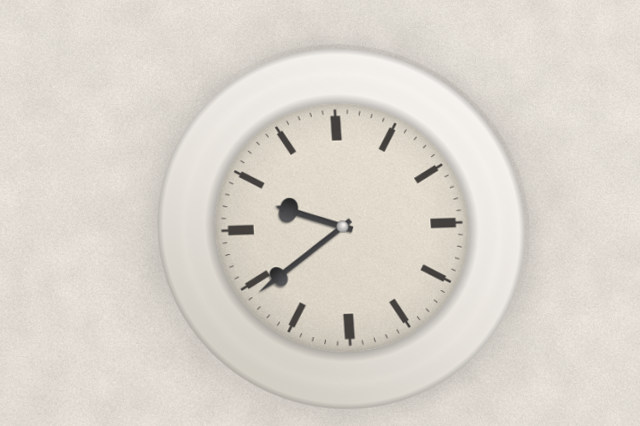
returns 9,39
